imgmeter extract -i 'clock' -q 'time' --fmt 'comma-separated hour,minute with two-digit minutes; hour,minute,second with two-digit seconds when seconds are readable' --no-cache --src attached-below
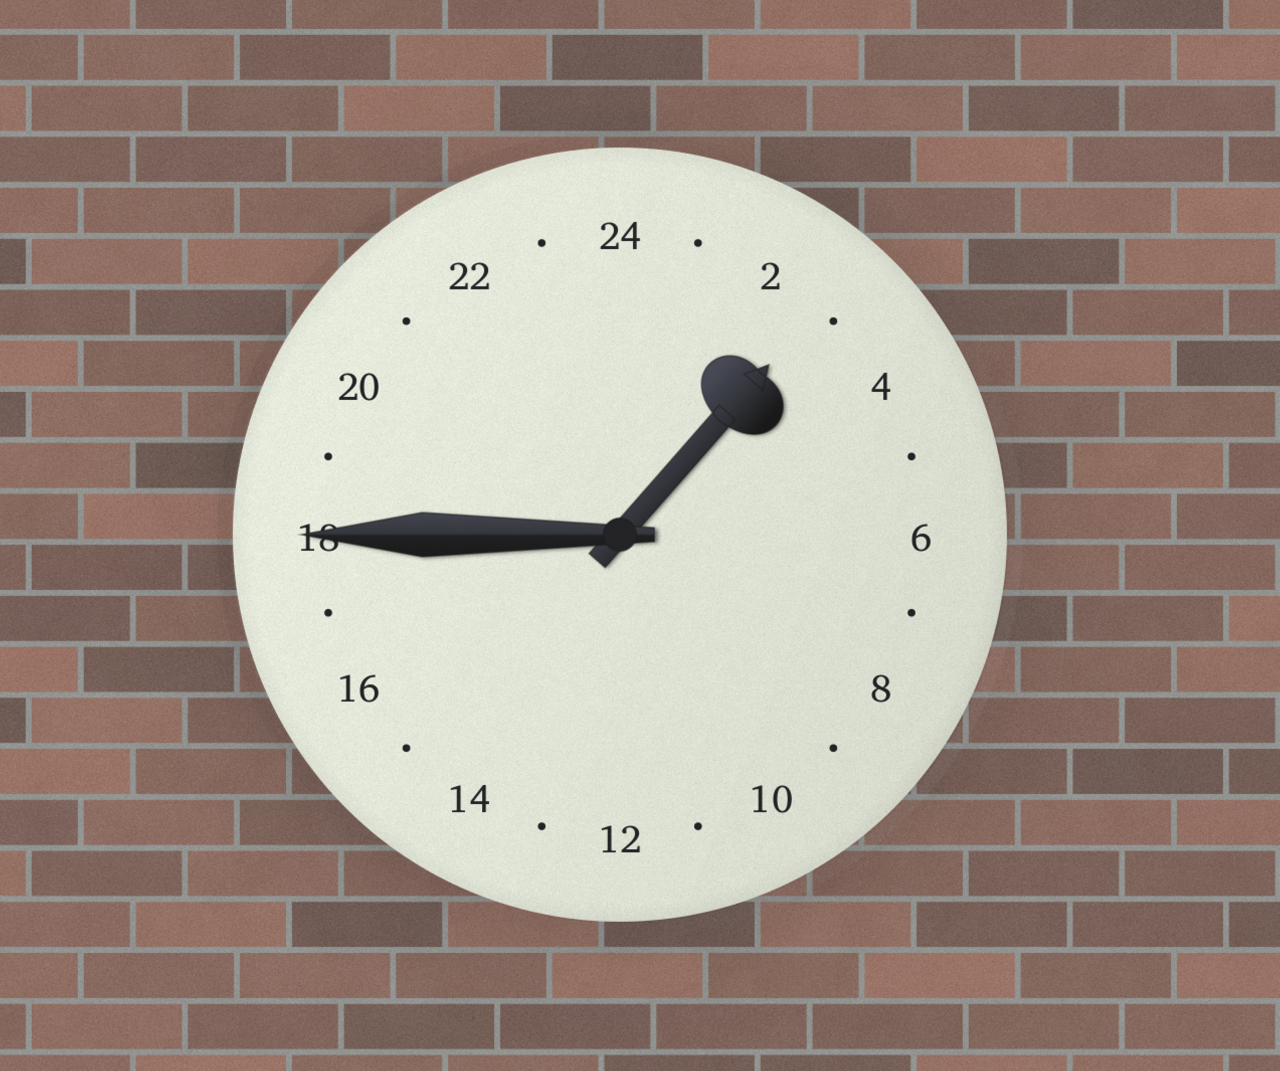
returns 2,45
